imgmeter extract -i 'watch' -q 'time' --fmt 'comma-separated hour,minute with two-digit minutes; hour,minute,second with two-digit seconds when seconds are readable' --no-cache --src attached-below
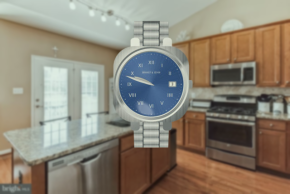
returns 9,48
